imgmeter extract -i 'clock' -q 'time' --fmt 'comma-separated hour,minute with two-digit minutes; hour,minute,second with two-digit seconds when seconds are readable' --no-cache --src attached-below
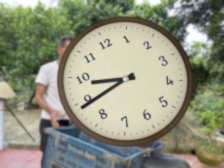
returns 9,44
